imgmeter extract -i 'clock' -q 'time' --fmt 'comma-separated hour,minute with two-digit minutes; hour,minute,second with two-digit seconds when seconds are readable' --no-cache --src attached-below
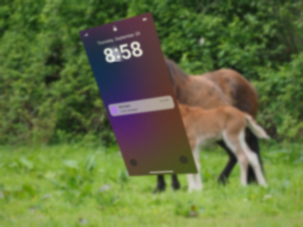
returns 8,58
